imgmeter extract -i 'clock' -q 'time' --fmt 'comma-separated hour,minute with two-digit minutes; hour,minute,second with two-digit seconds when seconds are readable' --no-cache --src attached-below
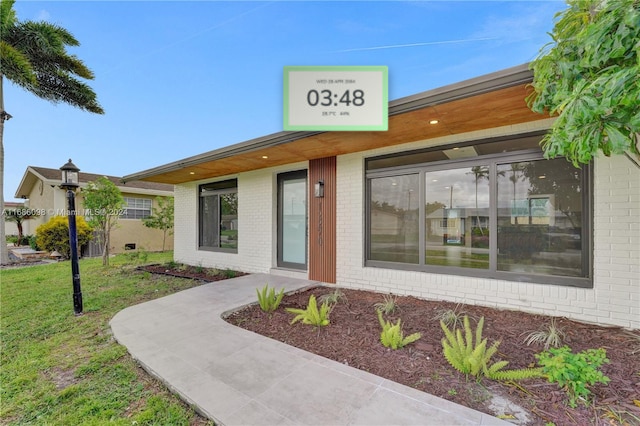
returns 3,48
